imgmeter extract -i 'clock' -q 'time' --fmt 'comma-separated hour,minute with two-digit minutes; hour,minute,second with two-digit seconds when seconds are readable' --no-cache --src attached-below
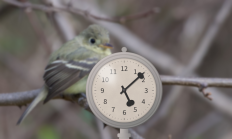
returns 5,08
